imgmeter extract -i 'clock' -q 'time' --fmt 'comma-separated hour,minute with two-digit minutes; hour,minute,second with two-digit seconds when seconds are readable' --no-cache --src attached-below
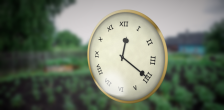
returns 12,20
